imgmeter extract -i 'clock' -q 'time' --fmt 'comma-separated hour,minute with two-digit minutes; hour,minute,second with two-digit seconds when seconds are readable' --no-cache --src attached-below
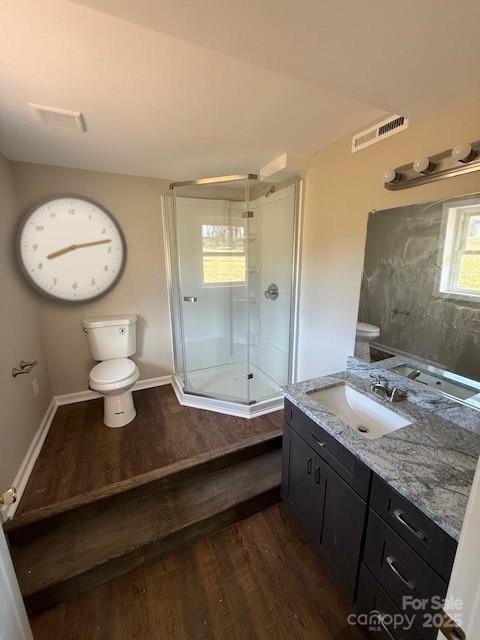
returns 8,13
